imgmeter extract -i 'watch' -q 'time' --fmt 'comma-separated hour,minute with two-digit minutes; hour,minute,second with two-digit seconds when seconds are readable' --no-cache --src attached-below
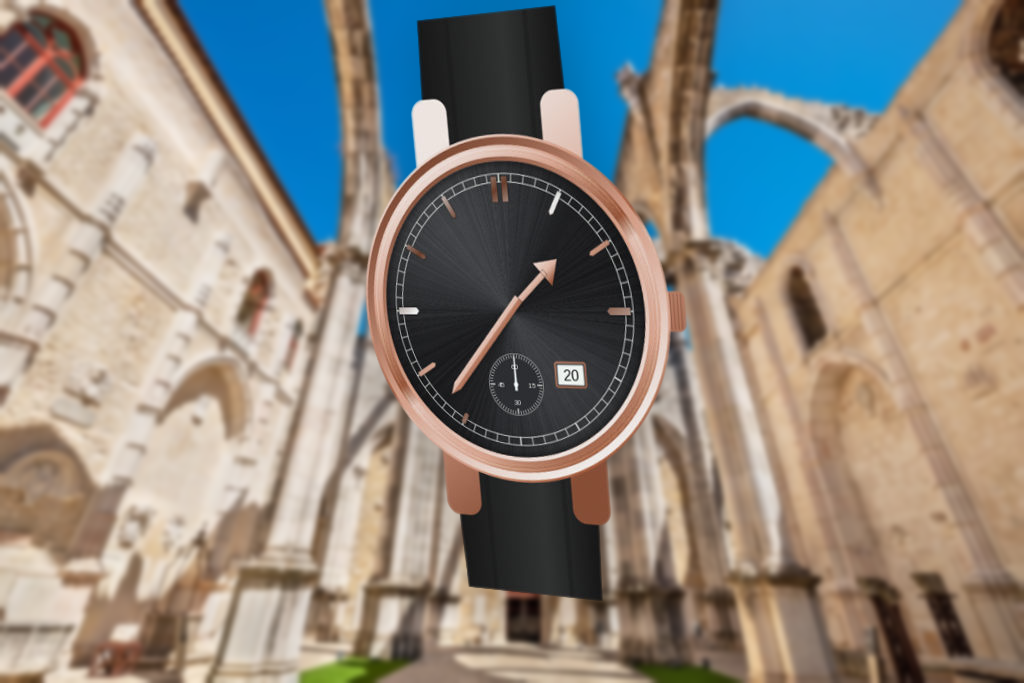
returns 1,37
